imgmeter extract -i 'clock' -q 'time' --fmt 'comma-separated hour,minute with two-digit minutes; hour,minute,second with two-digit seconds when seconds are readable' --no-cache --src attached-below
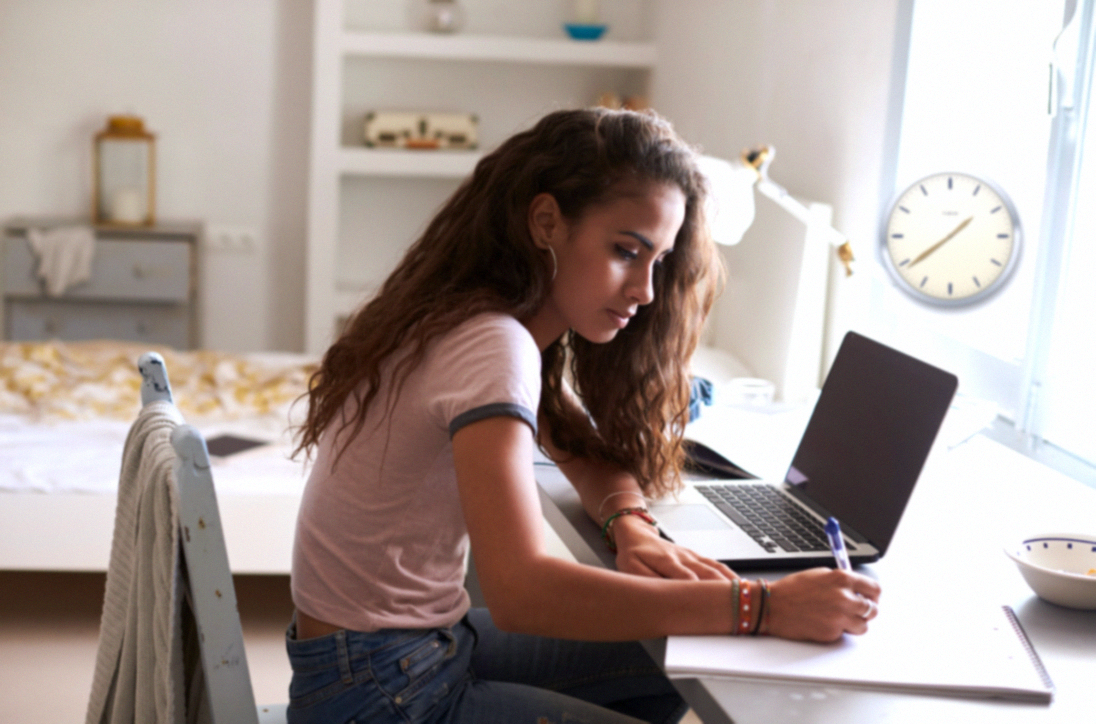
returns 1,39
